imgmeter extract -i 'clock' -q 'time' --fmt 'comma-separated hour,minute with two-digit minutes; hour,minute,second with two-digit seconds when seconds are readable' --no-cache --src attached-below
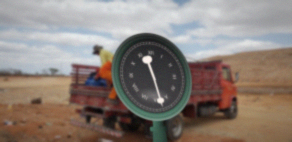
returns 11,28
